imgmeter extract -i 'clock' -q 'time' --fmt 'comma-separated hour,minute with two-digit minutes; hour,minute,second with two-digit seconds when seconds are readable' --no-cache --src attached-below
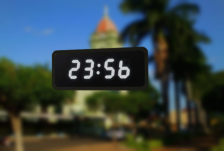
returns 23,56
